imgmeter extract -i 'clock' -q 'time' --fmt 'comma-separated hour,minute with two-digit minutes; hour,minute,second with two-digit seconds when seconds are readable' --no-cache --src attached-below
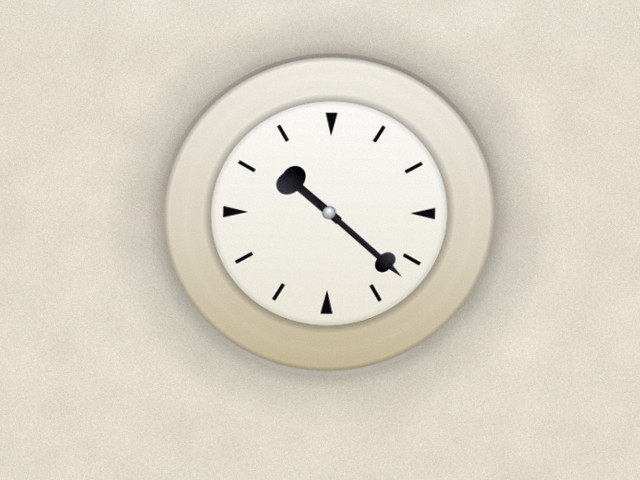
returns 10,22
